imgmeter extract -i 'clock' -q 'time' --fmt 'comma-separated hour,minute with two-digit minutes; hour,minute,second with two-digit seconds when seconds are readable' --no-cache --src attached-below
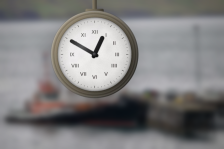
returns 12,50
